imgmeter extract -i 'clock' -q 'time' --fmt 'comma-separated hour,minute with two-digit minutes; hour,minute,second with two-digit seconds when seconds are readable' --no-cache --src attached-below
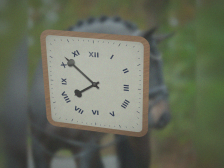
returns 7,52
